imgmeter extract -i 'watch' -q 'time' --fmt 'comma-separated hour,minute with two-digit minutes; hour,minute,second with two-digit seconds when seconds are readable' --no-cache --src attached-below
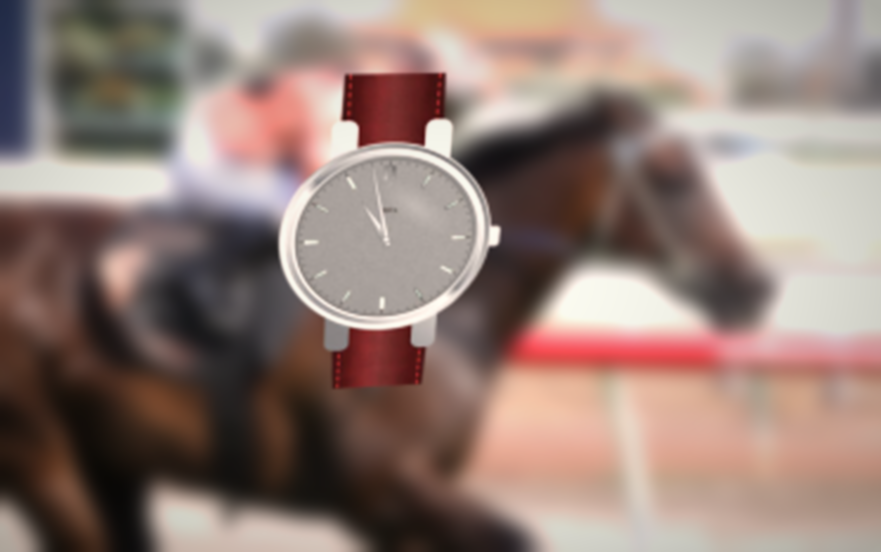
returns 10,58
